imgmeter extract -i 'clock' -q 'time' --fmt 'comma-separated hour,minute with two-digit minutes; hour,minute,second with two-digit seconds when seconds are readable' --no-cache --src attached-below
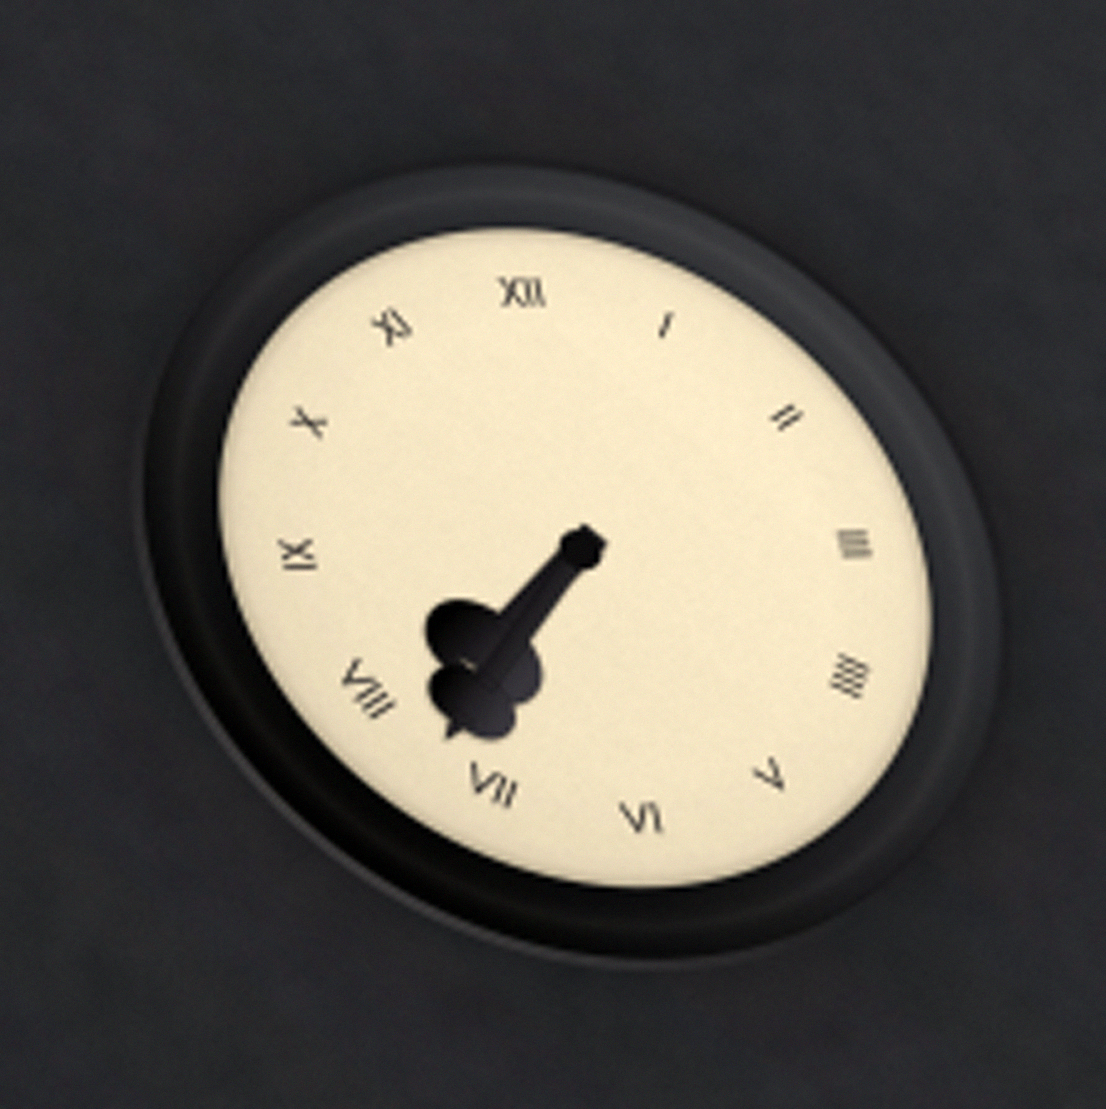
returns 7,37
